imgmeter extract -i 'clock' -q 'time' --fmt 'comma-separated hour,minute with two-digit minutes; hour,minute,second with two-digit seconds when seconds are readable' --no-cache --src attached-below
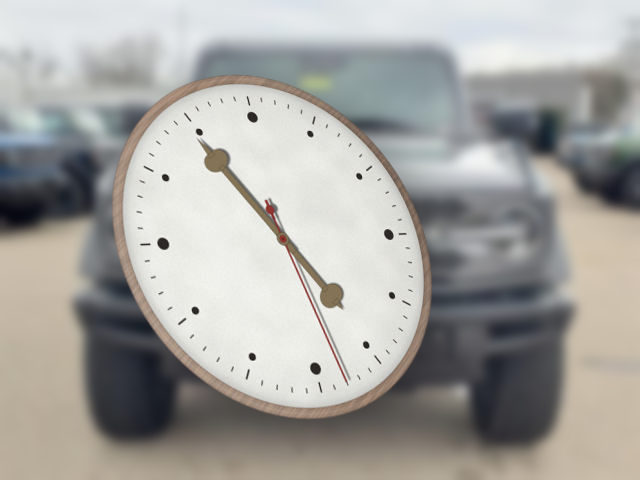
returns 4,54,28
